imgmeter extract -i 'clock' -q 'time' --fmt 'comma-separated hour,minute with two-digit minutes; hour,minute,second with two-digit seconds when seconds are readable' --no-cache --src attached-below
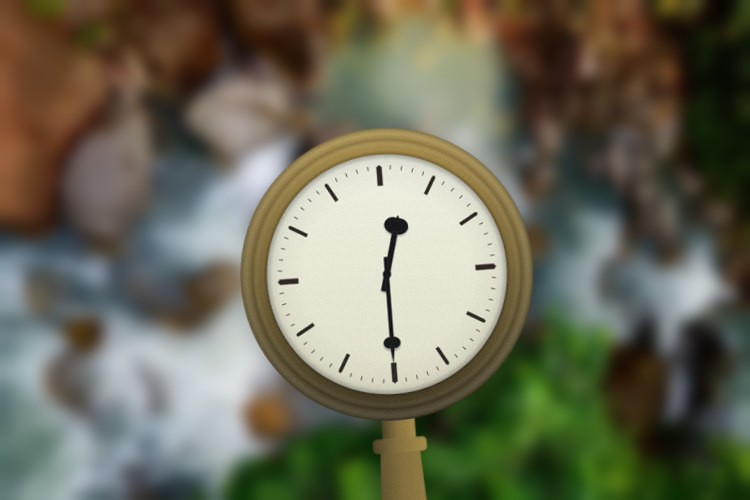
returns 12,30
